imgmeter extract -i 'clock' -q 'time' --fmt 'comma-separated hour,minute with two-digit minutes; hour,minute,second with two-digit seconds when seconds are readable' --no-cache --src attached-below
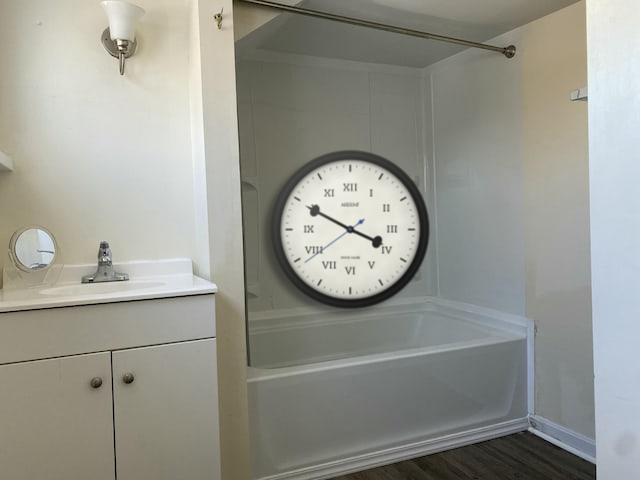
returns 3,49,39
